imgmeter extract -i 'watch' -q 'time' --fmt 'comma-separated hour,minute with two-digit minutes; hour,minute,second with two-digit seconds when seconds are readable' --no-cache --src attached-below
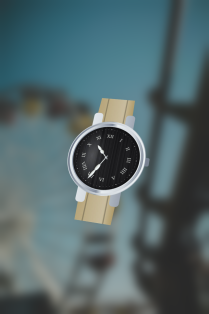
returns 10,35
